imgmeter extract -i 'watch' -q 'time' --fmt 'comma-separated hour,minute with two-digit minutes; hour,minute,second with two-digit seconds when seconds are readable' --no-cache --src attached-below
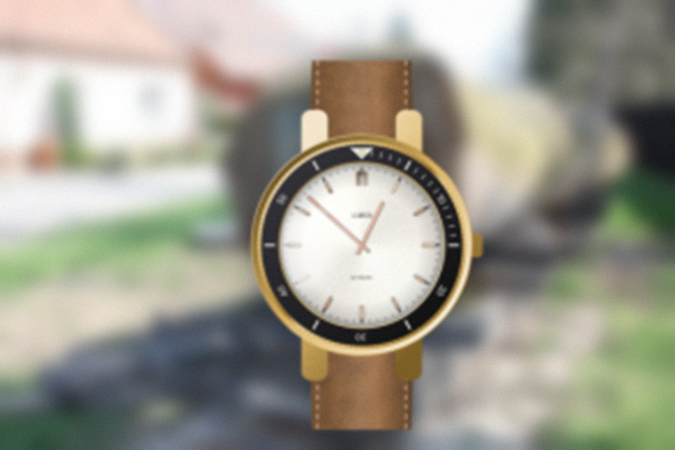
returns 12,52
